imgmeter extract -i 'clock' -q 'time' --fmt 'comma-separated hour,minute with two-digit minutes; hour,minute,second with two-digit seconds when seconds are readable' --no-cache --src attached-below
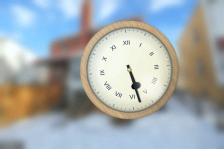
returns 5,28
